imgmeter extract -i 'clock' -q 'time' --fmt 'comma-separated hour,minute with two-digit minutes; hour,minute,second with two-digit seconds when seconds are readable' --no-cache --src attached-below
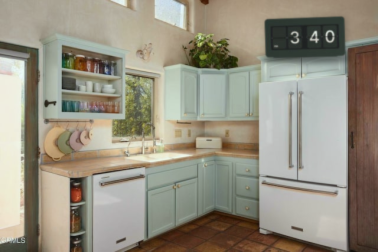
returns 3,40
